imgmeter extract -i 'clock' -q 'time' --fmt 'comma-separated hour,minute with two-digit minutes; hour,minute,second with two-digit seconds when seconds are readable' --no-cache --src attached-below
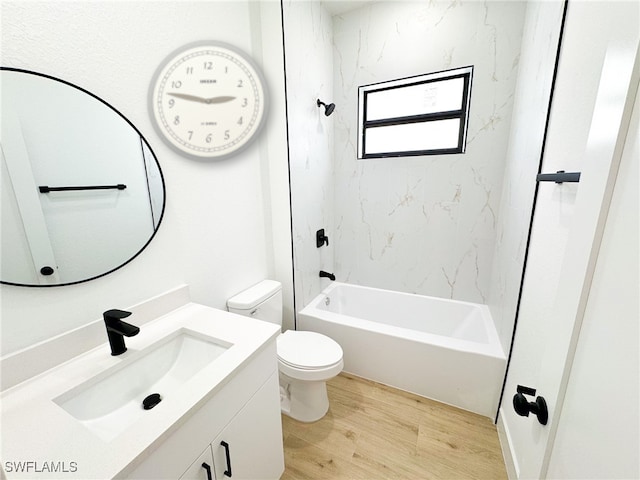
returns 2,47
